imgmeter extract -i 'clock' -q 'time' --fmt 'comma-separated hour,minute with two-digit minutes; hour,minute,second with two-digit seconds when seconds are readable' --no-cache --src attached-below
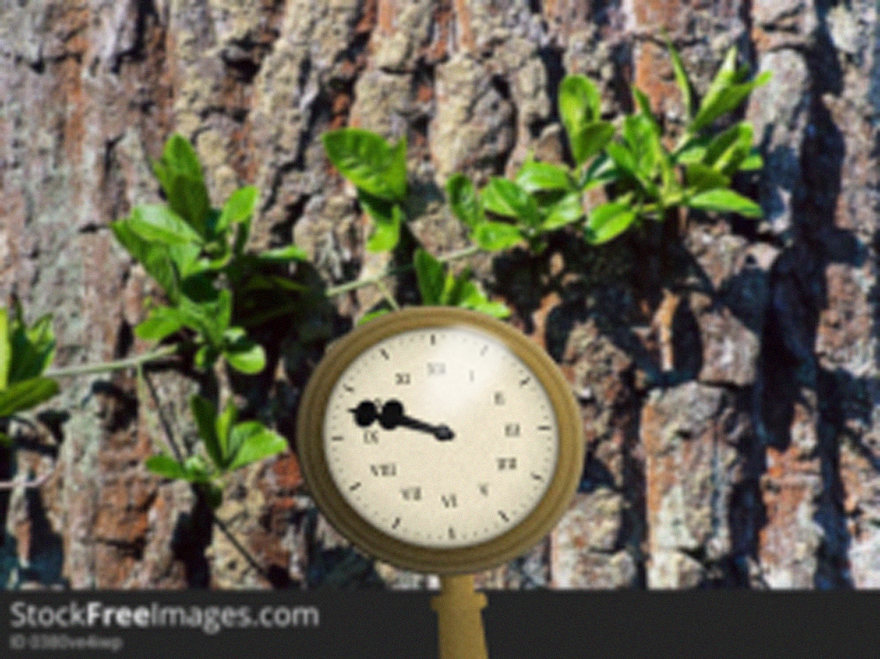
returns 9,48
